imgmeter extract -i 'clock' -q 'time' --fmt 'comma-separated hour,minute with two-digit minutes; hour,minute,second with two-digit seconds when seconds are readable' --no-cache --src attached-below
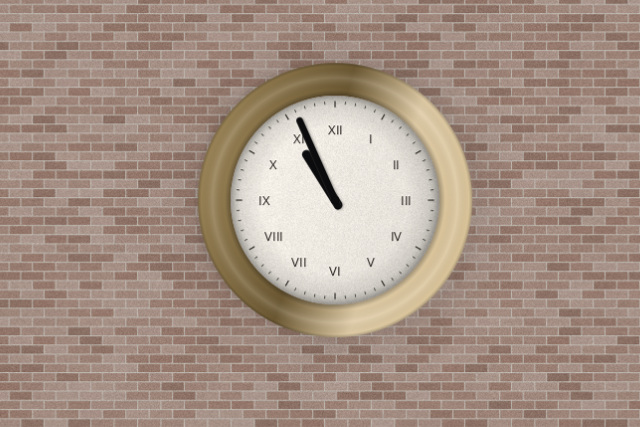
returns 10,56
